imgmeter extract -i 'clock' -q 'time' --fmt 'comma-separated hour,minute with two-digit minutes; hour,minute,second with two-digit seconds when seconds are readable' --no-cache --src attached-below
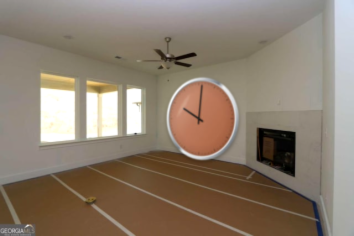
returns 10,01
